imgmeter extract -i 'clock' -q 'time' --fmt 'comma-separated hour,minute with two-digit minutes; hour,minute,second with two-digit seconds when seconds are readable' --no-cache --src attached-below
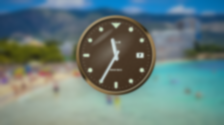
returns 11,35
